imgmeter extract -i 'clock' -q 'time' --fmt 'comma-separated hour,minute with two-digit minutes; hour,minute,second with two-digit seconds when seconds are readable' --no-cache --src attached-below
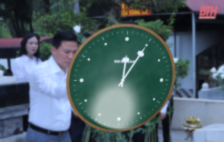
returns 12,05
